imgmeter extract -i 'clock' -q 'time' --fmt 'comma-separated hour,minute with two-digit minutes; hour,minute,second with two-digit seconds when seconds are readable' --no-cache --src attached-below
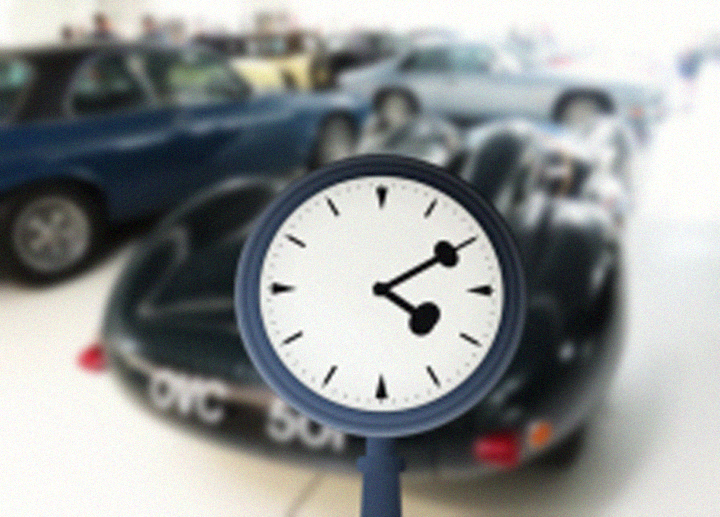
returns 4,10
